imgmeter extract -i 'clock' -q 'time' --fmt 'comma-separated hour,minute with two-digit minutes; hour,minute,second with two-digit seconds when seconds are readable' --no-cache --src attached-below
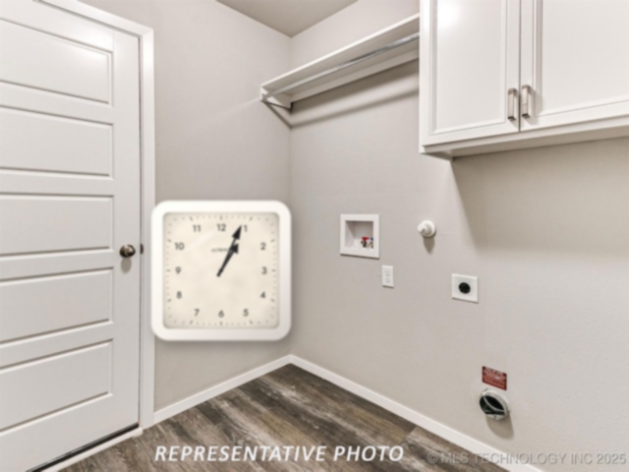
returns 1,04
